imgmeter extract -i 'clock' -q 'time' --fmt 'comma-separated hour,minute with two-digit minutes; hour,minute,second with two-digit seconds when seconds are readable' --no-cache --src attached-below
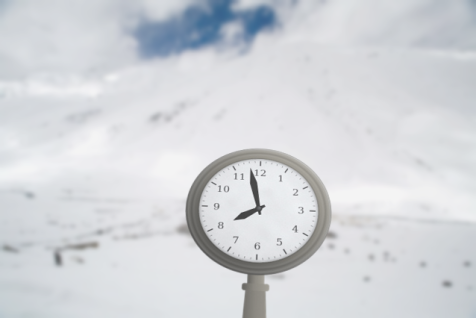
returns 7,58
